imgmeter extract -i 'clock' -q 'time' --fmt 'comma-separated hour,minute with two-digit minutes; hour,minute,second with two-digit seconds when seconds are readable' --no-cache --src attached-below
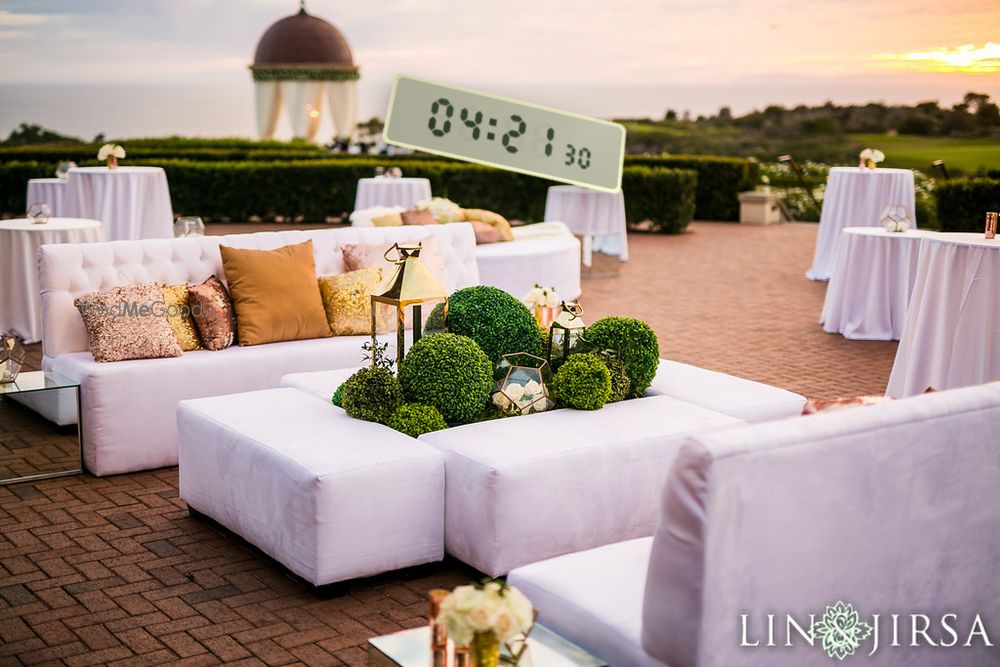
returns 4,21,30
